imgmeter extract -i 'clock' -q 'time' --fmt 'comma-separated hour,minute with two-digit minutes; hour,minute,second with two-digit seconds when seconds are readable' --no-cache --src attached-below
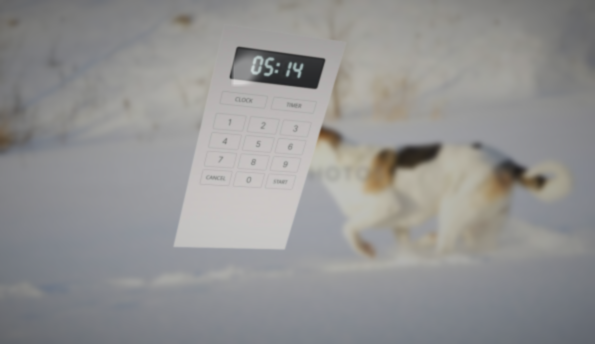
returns 5,14
